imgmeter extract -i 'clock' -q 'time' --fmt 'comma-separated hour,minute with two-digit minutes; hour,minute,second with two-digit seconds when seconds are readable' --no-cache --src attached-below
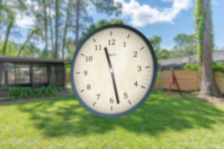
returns 11,28
